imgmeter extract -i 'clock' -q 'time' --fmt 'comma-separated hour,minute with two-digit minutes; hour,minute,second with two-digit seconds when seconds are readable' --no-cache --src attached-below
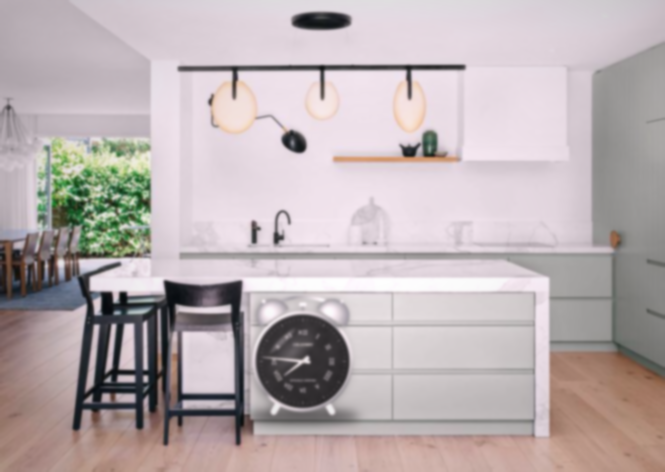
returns 7,46
